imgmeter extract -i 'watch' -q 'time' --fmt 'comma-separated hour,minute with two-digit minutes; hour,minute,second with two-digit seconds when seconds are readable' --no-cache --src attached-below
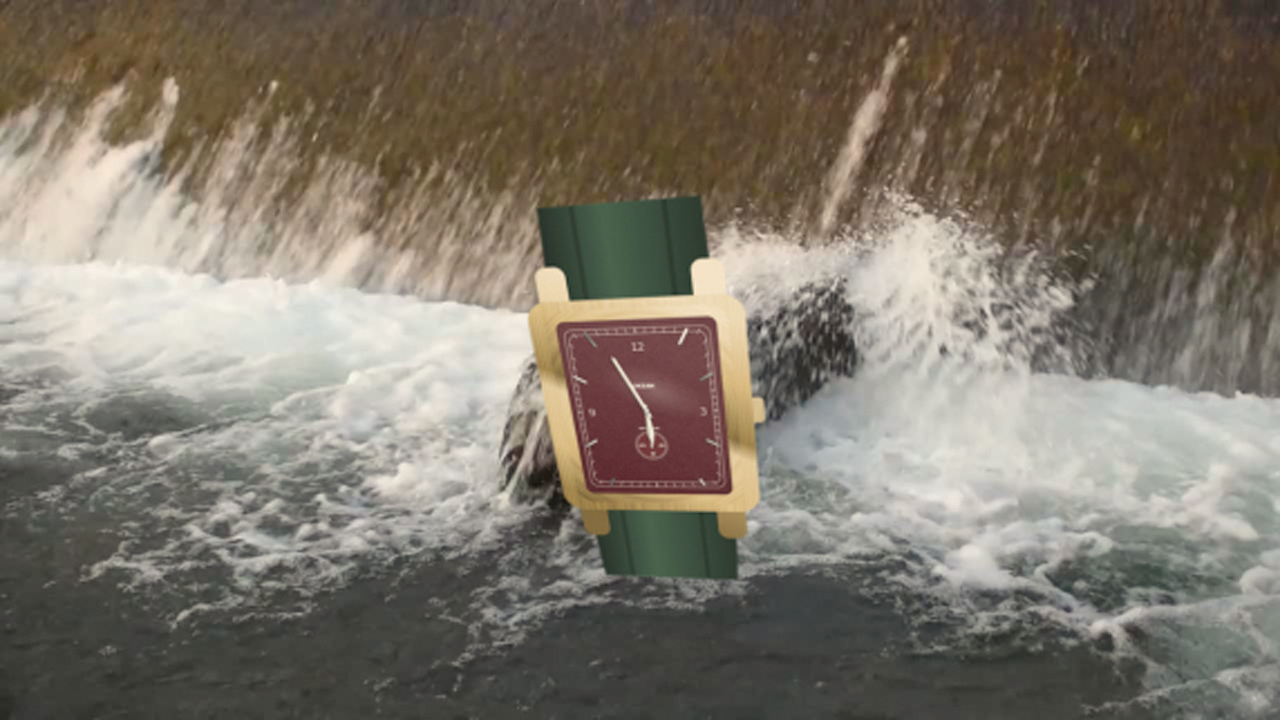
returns 5,56
